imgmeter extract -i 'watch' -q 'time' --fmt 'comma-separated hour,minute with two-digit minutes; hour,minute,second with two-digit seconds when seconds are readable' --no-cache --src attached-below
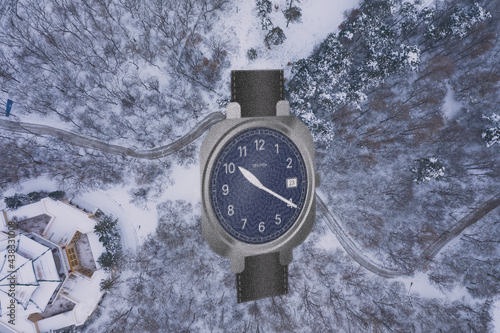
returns 10,20
